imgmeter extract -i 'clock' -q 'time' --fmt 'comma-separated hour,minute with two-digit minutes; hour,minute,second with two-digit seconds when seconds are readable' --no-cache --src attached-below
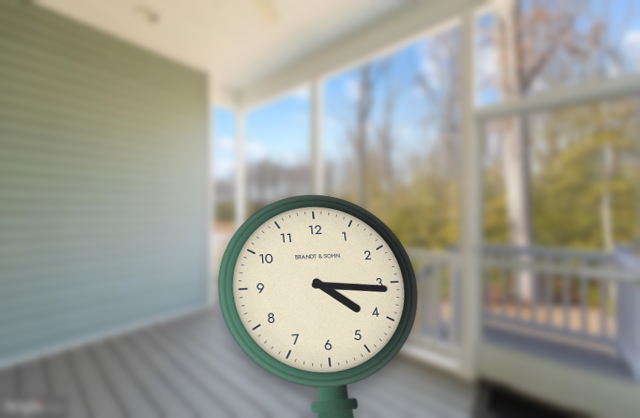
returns 4,16
